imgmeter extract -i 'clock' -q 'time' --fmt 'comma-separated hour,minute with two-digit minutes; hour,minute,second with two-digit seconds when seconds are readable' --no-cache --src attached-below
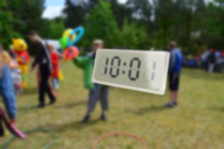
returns 10,01
